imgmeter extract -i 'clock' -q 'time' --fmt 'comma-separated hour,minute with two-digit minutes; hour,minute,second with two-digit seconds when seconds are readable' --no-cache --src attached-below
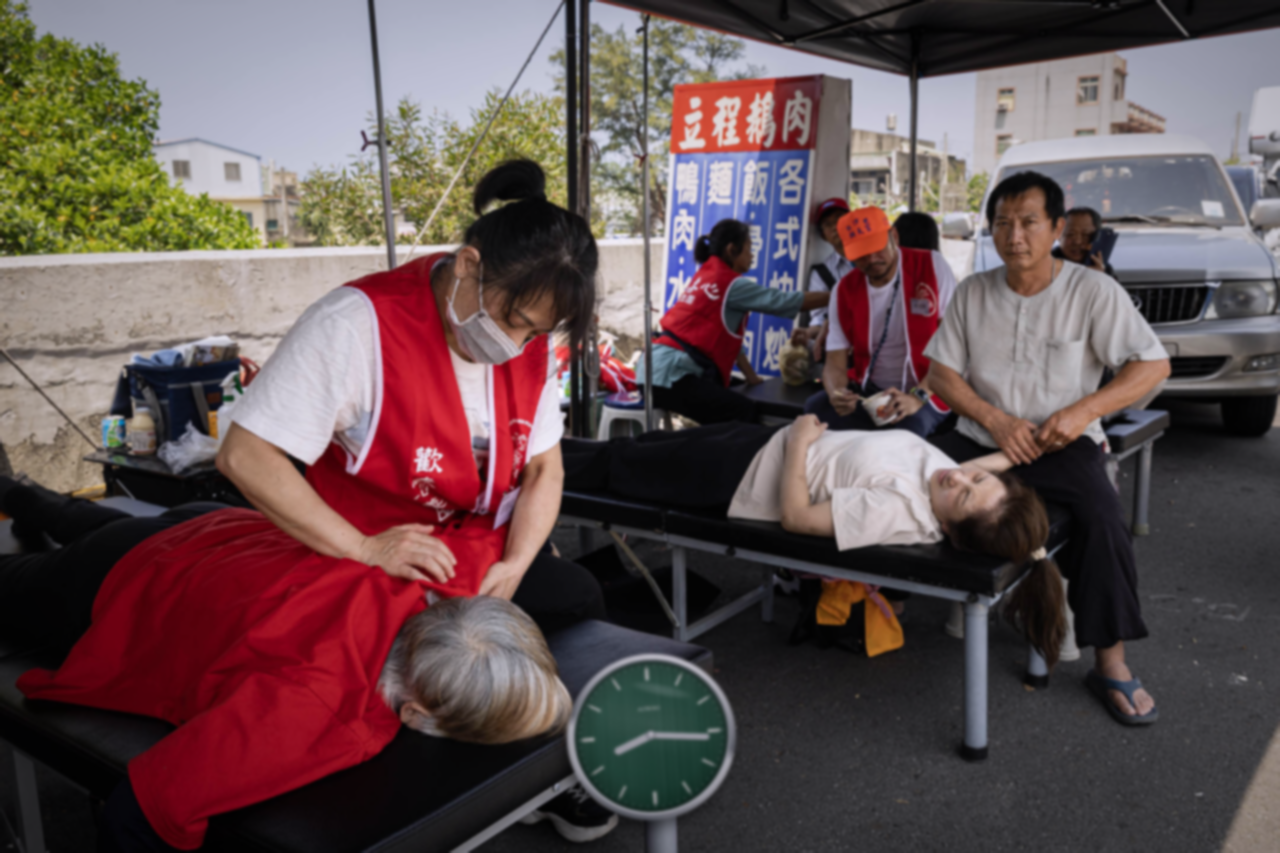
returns 8,16
